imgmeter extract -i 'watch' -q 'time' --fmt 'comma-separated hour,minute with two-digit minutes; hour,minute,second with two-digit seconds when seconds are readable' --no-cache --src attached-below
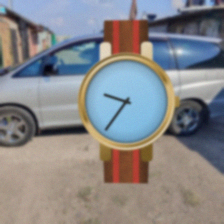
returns 9,36
